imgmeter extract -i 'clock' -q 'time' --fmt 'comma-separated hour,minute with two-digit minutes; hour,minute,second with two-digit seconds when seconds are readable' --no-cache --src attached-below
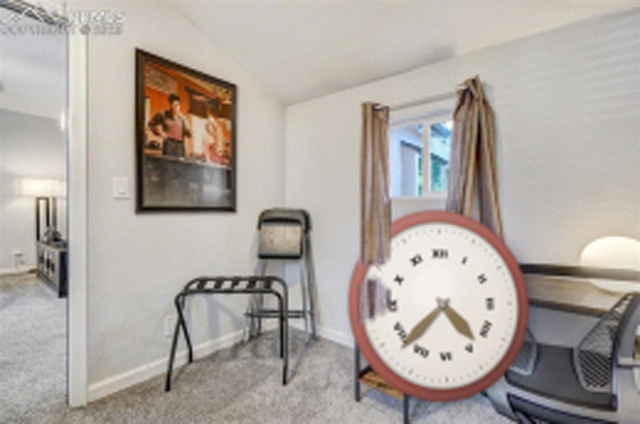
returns 4,38
